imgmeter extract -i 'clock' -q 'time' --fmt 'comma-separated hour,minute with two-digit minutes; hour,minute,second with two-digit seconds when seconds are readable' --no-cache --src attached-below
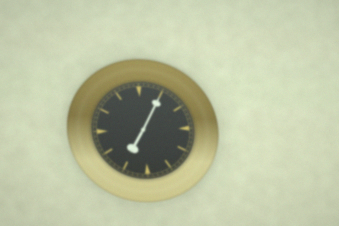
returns 7,05
